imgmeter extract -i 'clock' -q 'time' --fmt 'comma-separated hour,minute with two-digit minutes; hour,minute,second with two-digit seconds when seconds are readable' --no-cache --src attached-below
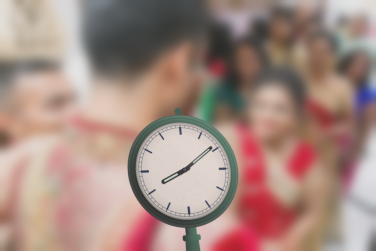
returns 8,09
